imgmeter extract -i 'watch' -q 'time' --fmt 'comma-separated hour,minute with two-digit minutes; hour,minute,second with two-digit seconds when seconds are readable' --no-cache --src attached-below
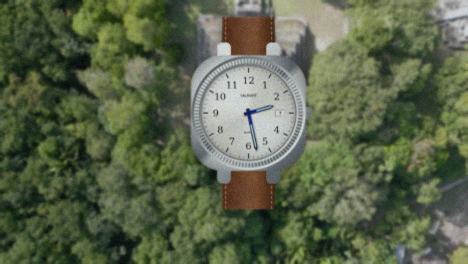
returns 2,28
